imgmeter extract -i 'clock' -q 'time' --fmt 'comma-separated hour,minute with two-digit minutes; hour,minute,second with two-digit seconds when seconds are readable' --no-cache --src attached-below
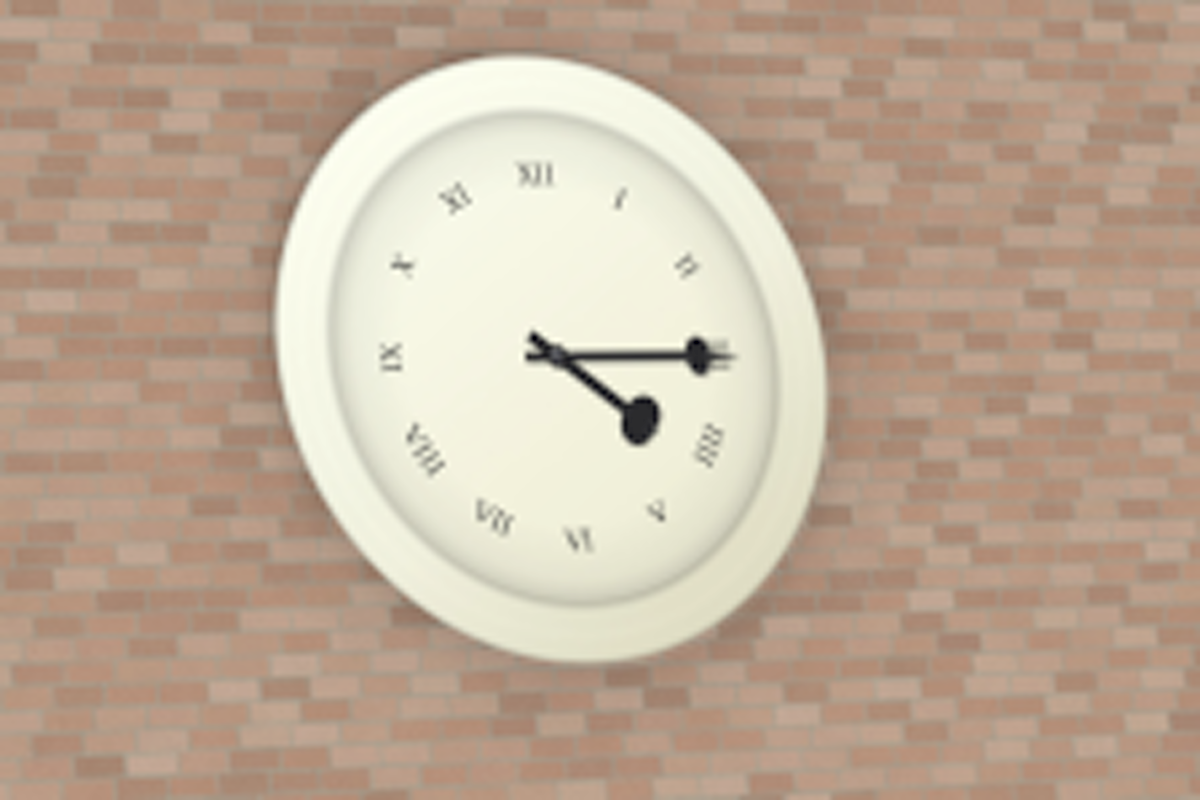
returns 4,15
